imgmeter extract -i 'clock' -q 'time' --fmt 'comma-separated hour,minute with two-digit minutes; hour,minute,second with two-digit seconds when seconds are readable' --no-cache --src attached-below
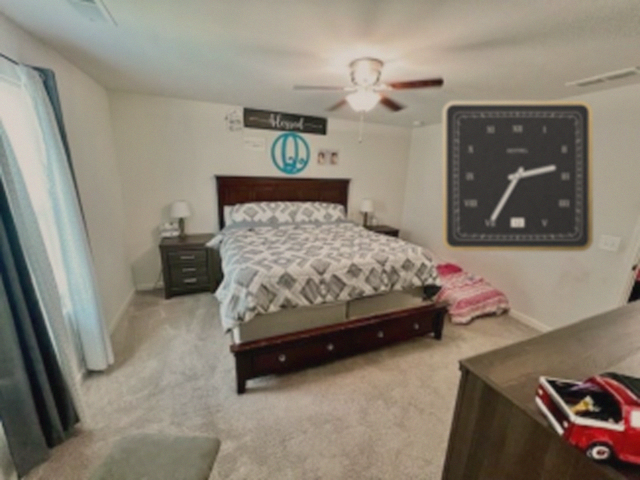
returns 2,35
